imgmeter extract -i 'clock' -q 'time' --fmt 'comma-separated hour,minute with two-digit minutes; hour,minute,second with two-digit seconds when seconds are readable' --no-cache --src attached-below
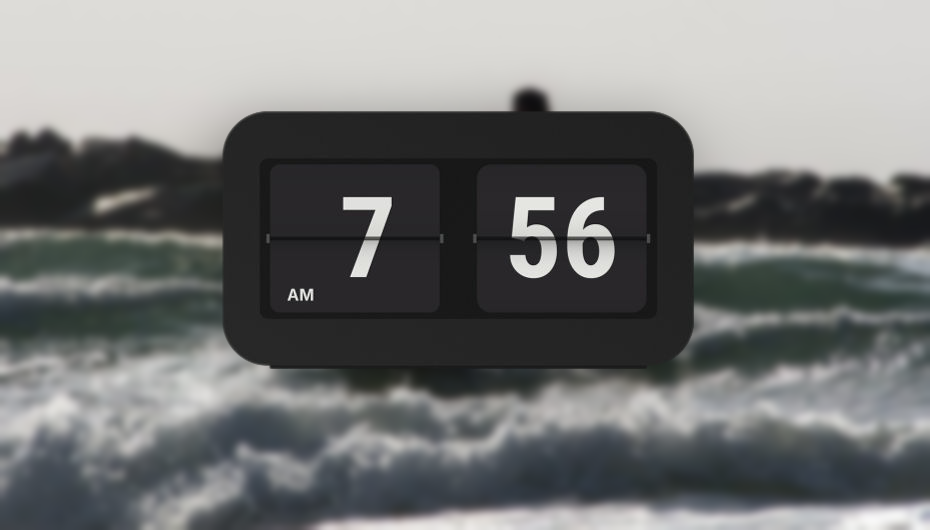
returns 7,56
